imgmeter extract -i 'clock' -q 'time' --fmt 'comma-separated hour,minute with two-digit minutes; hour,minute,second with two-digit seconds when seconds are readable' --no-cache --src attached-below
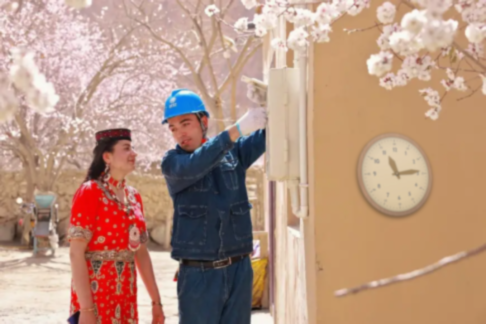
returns 11,14
